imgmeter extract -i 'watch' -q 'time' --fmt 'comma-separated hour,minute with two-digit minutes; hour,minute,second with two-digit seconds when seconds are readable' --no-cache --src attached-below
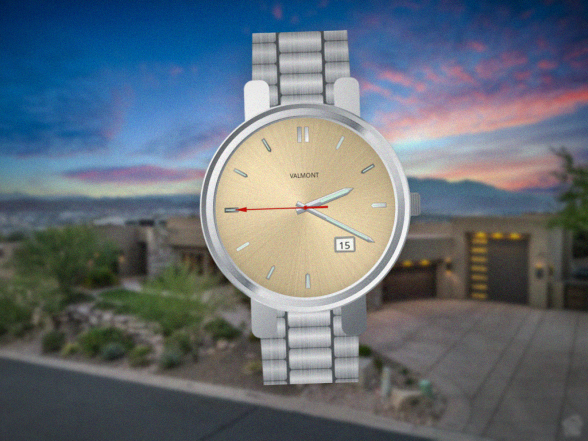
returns 2,19,45
